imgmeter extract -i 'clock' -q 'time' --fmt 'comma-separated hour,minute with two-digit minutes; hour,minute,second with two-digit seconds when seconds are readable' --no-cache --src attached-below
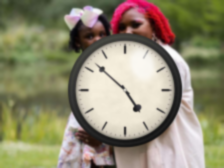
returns 4,52
